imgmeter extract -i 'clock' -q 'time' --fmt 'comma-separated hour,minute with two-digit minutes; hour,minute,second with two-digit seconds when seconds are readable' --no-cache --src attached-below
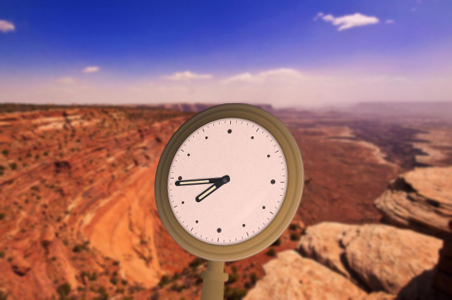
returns 7,44
